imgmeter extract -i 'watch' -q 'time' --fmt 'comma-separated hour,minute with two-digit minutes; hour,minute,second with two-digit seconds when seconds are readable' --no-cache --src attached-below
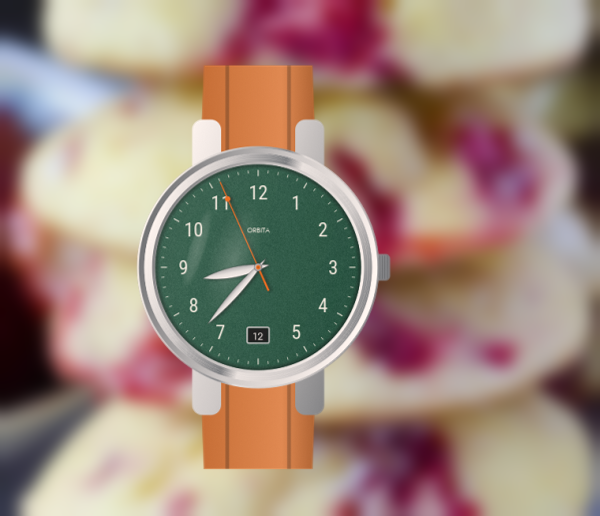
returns 8,36,56
